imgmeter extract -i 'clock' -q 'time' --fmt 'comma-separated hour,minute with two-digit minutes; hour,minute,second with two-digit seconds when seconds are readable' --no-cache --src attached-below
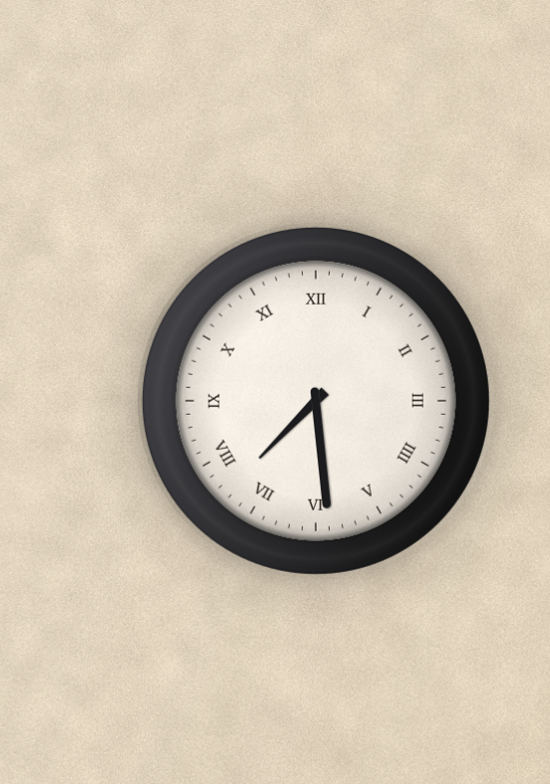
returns 7,29
